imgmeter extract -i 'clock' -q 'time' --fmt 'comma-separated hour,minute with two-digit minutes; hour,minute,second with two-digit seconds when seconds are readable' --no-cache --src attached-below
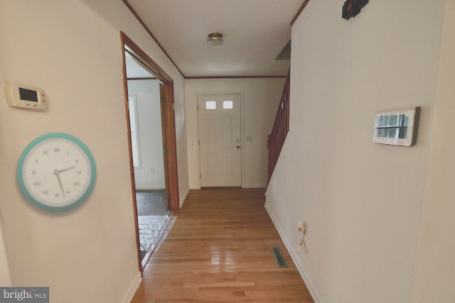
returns 2,27
